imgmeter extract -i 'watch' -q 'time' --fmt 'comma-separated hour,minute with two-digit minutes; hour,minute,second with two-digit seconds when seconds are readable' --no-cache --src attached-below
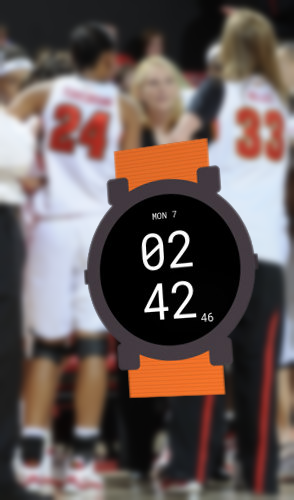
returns 2,42,46
